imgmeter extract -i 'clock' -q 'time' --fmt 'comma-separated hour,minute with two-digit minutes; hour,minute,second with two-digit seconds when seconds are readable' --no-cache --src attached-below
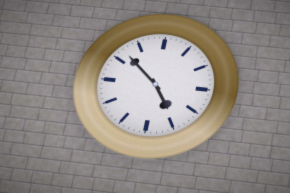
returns 4,52
